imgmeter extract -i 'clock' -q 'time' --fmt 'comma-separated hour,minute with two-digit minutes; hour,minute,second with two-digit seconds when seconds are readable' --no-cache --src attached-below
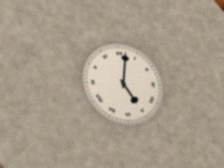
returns 5,02
